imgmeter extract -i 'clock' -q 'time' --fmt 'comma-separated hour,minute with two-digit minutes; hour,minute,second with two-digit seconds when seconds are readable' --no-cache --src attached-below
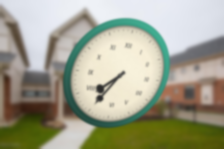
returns 7,35
